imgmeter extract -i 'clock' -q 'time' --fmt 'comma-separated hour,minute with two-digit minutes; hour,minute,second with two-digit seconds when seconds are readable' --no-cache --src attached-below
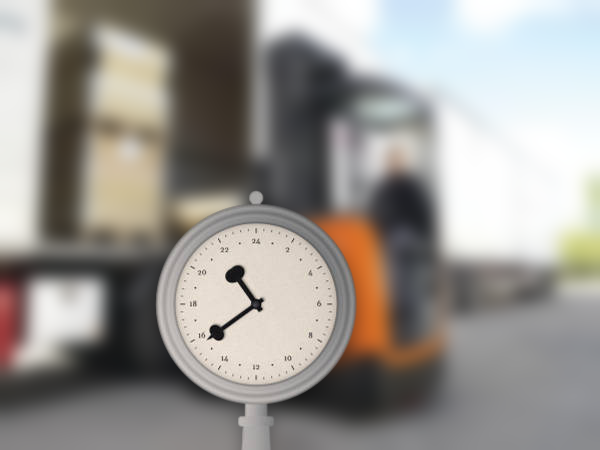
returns 21,39
